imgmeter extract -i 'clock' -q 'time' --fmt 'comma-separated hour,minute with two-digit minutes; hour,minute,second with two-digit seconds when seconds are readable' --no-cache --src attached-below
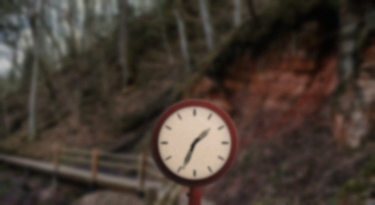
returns 1,34
